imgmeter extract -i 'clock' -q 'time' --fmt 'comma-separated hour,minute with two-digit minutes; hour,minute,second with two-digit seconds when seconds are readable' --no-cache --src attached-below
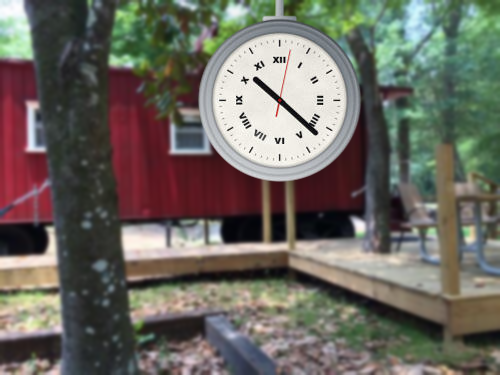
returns 10,22,02
